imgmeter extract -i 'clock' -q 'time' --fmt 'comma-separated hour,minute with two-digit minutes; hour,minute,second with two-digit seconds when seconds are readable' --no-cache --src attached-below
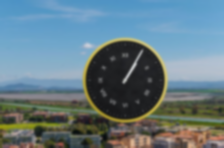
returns 1,05
